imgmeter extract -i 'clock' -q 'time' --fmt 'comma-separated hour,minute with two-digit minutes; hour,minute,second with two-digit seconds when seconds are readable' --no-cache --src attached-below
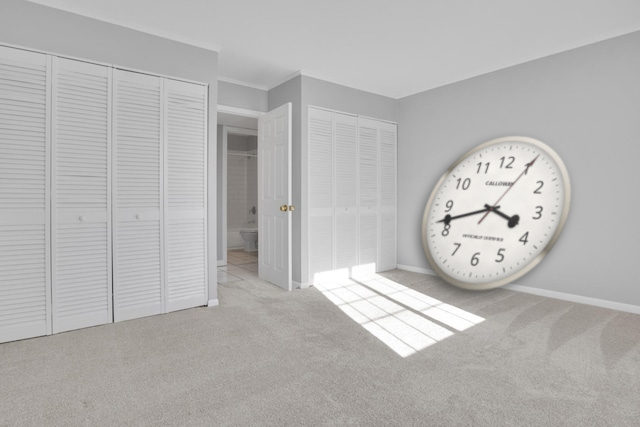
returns 3,42,05
